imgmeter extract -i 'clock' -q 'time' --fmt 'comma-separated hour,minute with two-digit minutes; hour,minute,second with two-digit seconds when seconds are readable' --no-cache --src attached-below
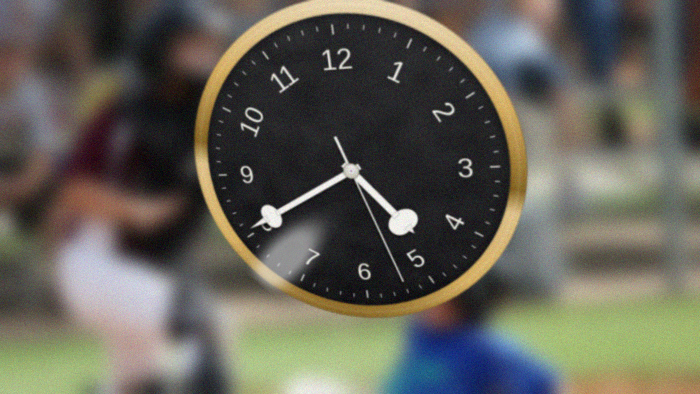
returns 4,40,27
